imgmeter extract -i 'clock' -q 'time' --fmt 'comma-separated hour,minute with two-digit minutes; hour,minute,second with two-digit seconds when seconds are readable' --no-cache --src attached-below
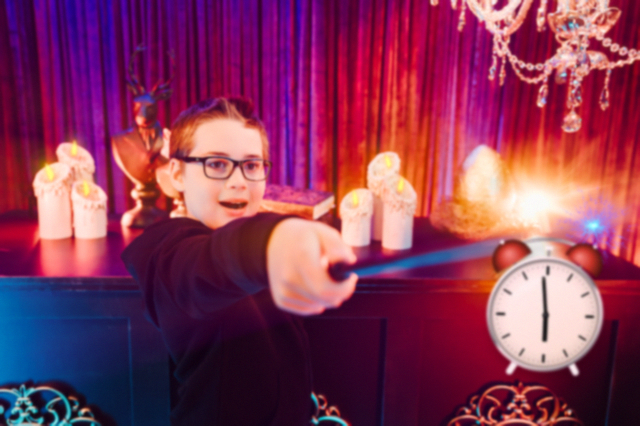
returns 5,59
